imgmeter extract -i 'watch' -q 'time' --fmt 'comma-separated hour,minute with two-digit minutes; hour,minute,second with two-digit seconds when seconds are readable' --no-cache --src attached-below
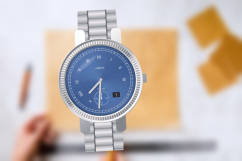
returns 7,31
